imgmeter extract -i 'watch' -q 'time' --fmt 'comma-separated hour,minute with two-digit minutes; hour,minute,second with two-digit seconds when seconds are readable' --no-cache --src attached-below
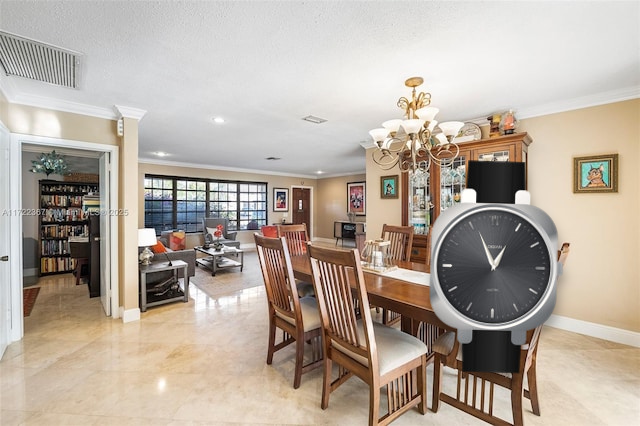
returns 12,56
